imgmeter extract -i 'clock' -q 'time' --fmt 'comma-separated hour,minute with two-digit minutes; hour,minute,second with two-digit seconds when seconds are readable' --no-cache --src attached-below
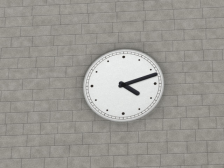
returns 4,12
